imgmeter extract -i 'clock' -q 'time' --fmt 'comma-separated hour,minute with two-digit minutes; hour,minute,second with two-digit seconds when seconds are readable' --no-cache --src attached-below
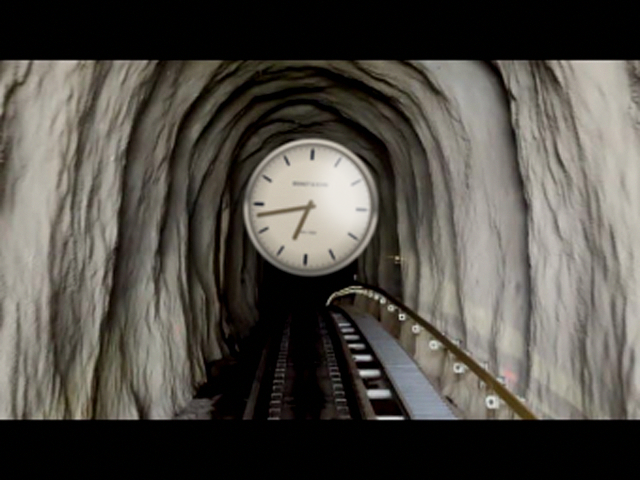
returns 6,43
